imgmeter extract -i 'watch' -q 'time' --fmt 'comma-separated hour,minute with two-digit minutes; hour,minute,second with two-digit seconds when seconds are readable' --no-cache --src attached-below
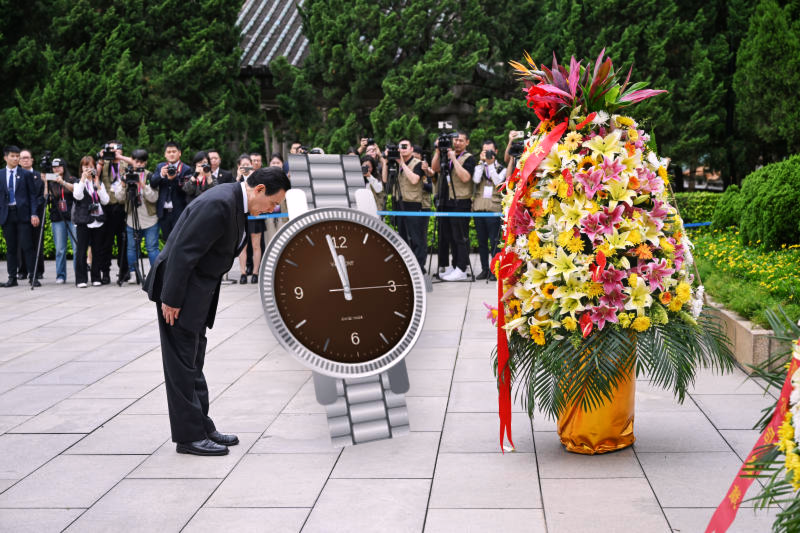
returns 11,58,15
